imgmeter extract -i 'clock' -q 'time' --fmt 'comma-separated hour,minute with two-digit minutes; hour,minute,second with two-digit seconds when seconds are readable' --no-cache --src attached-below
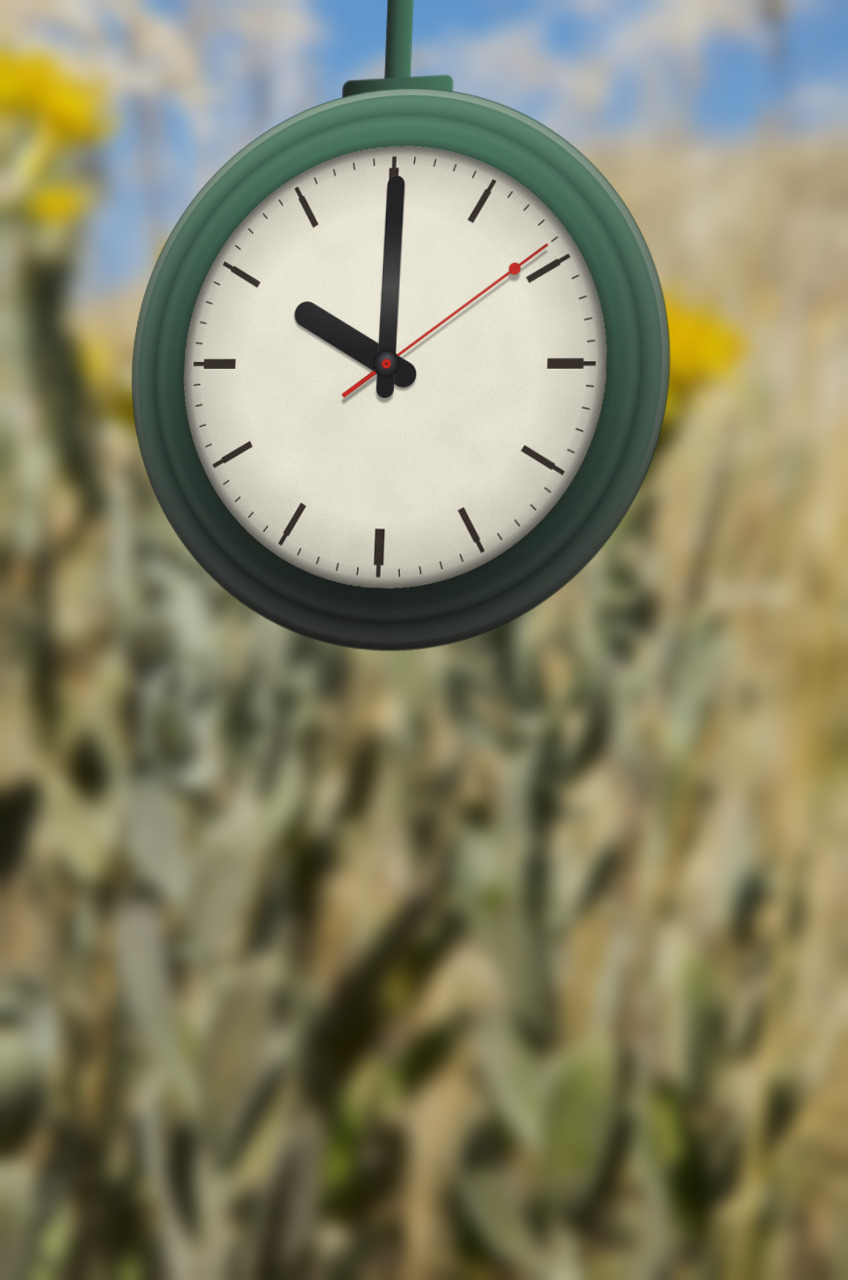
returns 10,00,09
